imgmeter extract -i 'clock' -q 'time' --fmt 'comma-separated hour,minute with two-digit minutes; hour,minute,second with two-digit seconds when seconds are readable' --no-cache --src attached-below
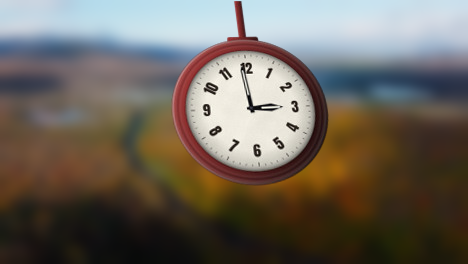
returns 2,59
